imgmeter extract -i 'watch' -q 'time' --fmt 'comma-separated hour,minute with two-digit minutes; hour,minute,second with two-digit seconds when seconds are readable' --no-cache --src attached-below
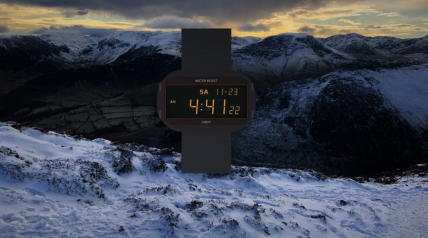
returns 4,41,22
